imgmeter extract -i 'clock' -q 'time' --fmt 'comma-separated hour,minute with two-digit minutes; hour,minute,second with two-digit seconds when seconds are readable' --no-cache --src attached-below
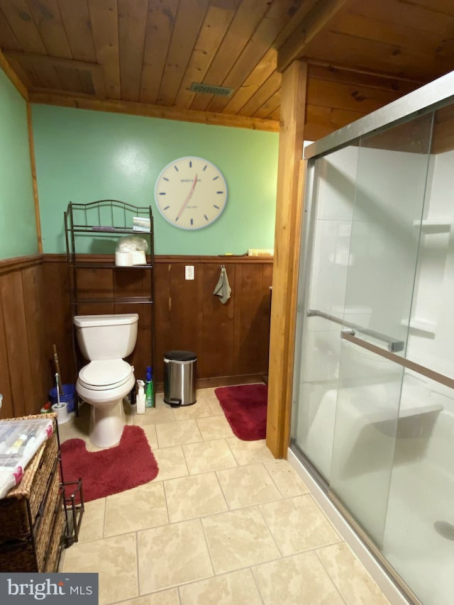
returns 12,35
